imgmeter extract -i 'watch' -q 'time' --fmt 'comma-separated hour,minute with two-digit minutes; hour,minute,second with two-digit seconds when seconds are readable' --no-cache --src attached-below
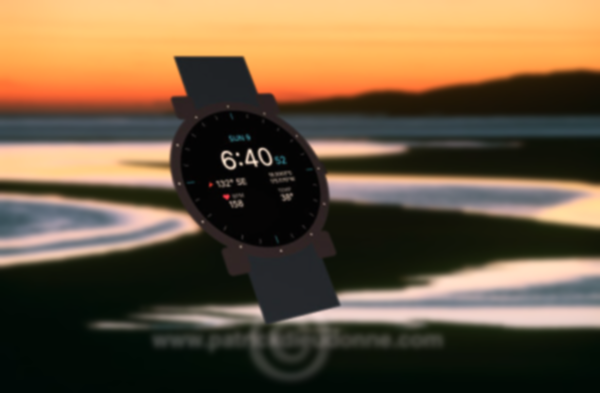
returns 6,40
